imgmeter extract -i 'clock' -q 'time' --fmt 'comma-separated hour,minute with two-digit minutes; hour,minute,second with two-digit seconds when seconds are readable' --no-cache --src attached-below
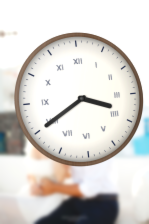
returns 3,40
